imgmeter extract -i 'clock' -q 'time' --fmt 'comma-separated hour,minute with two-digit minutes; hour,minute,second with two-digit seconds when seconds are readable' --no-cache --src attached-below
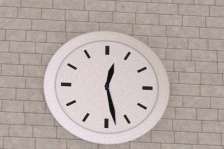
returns 12,28
